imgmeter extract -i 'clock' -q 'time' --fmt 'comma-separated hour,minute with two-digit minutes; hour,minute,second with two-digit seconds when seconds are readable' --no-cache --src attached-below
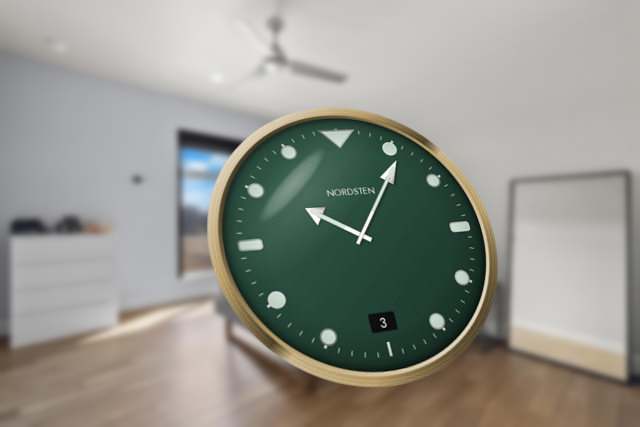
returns 10,06
